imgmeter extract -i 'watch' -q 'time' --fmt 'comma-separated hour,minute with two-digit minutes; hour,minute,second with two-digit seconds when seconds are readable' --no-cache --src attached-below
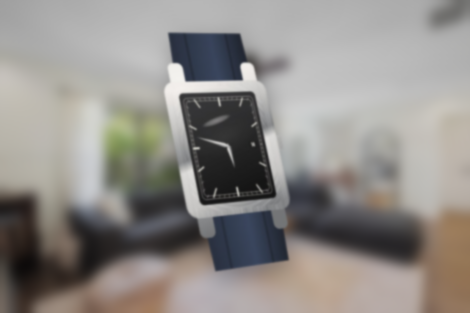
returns 5,48
